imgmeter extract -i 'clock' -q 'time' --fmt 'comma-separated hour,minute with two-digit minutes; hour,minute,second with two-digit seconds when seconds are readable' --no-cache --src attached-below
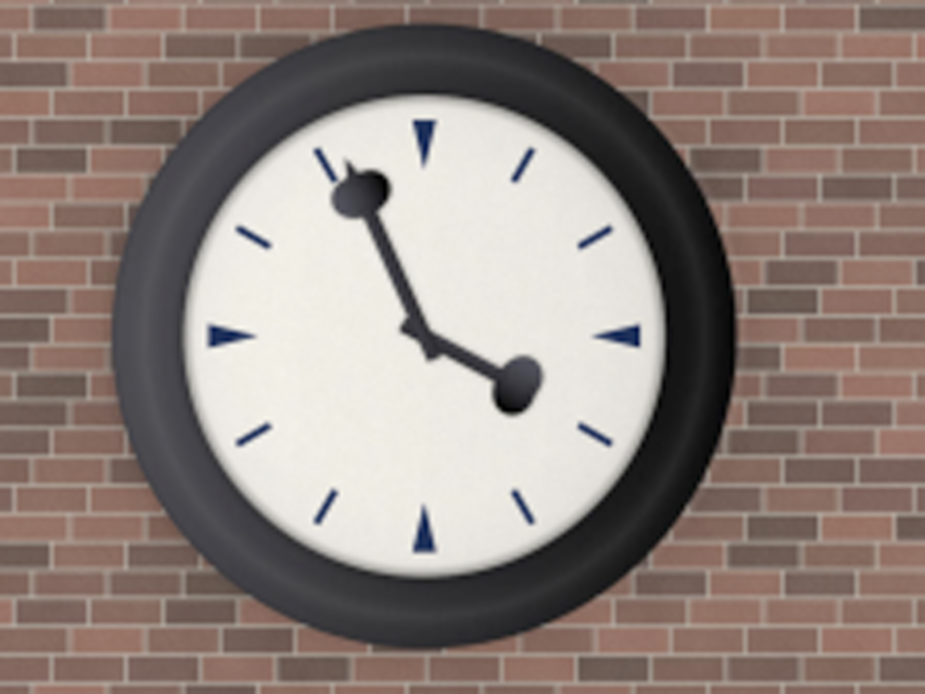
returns 3,56
